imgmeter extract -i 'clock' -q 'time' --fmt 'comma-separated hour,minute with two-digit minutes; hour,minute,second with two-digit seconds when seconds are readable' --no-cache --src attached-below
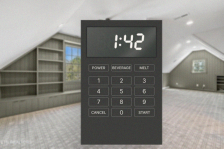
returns 1,42
